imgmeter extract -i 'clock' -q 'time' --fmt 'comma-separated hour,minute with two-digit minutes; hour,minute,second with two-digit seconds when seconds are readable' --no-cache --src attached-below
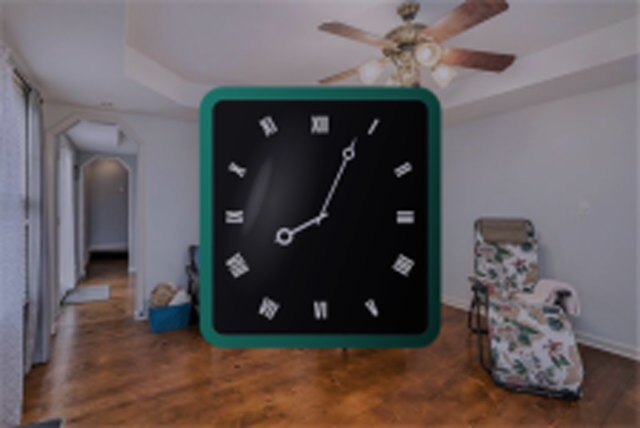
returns 8,04
